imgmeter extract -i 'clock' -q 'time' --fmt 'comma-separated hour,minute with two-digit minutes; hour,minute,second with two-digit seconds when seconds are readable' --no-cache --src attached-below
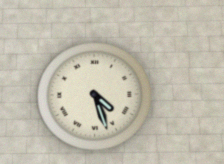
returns 4,27
